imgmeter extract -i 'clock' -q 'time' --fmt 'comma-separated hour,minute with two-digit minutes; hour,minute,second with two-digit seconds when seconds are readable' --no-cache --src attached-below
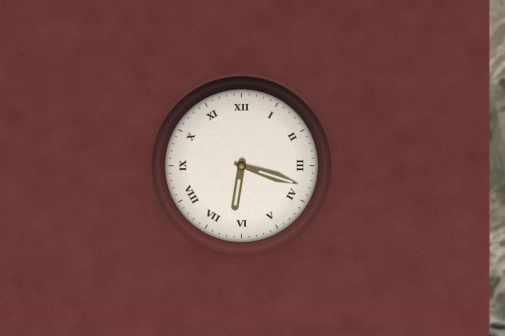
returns 6,18
